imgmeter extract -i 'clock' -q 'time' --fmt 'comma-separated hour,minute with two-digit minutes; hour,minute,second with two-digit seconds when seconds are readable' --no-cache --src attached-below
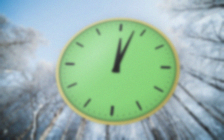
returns 12,03
